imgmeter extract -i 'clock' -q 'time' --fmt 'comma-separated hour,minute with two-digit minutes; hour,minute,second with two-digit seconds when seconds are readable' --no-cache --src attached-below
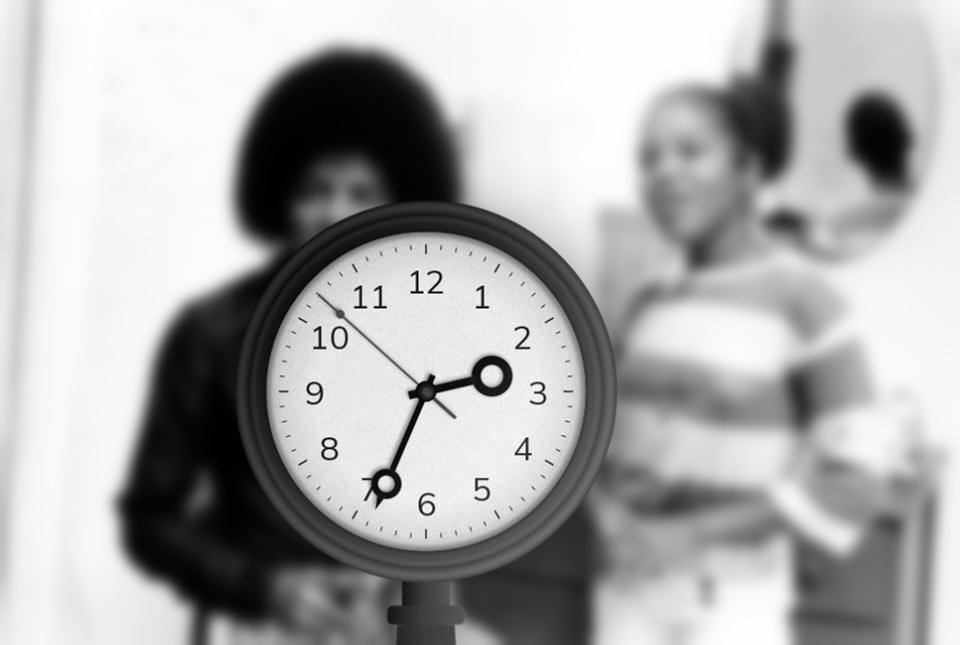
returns 2,33,52
